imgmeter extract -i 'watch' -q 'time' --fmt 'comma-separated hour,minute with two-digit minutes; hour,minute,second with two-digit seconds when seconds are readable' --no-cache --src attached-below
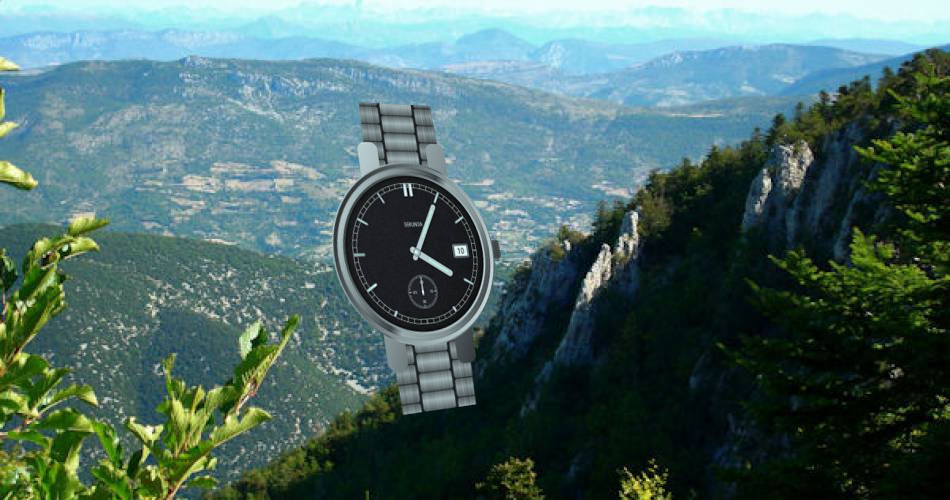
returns 4,05
